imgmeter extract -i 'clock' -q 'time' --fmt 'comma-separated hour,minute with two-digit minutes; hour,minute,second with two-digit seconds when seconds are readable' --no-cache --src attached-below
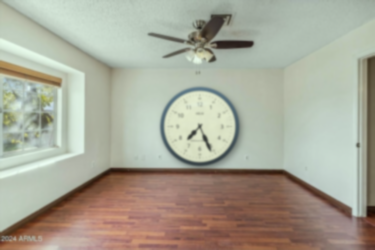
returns 7,26
